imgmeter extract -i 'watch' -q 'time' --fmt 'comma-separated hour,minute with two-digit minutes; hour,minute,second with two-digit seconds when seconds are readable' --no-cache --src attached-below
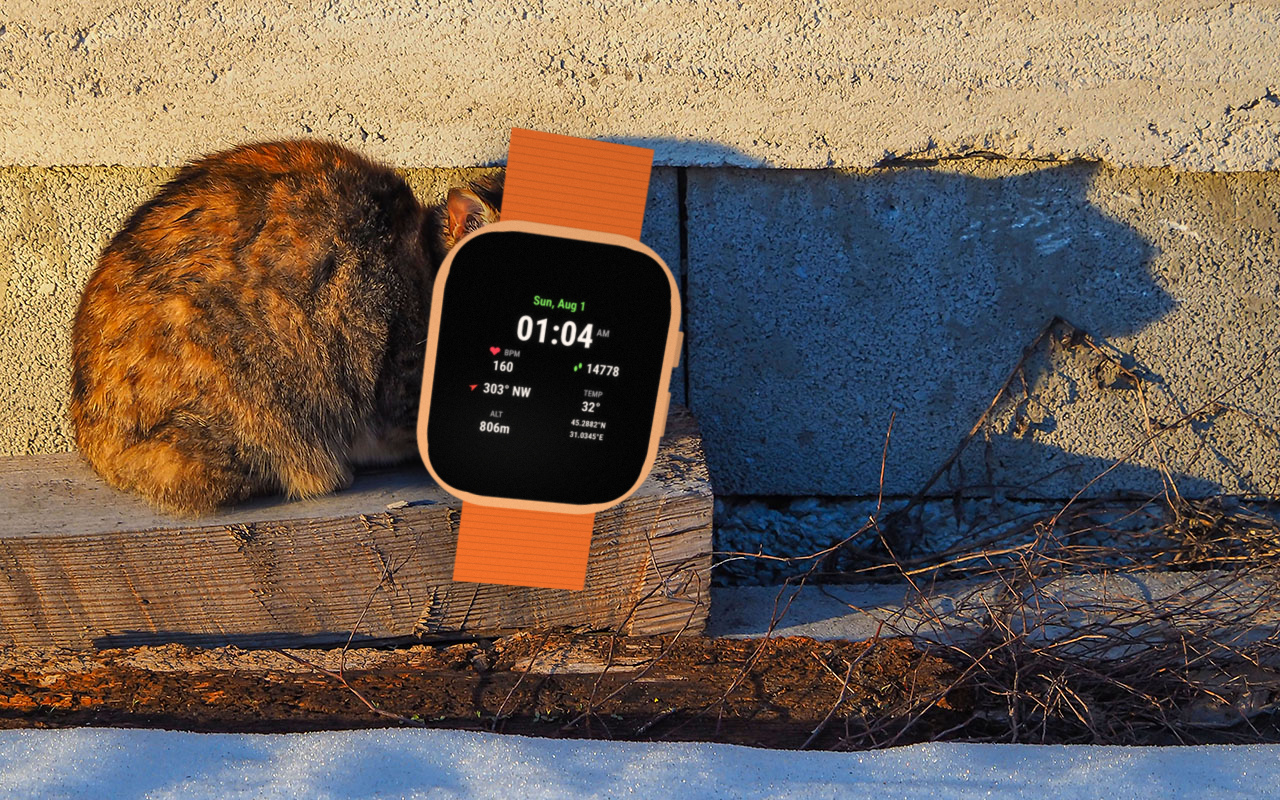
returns 1,04
